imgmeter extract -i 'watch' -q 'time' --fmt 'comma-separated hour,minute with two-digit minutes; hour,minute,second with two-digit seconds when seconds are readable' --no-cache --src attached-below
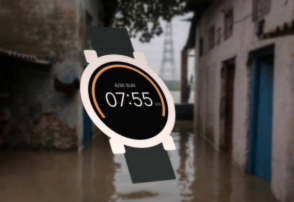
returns 7,55
